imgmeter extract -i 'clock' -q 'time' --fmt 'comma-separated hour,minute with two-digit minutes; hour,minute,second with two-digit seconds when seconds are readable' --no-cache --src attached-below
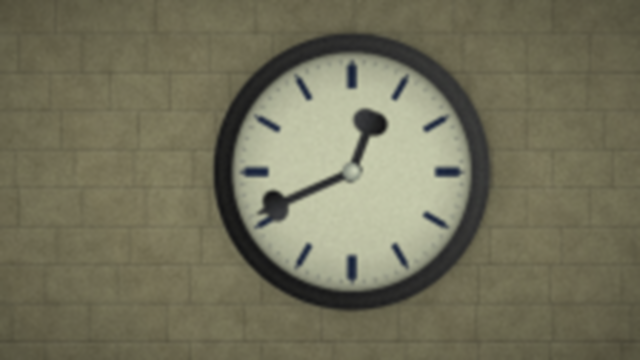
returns 12,41
